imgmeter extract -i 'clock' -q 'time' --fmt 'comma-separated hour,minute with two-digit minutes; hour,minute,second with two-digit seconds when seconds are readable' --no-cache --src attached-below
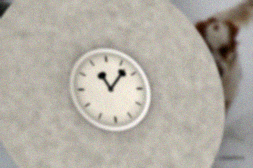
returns 11,07
